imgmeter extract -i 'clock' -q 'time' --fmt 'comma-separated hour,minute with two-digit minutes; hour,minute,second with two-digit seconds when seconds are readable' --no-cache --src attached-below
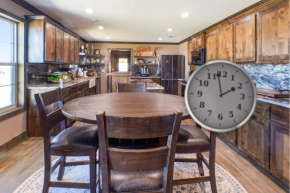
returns 1,58
